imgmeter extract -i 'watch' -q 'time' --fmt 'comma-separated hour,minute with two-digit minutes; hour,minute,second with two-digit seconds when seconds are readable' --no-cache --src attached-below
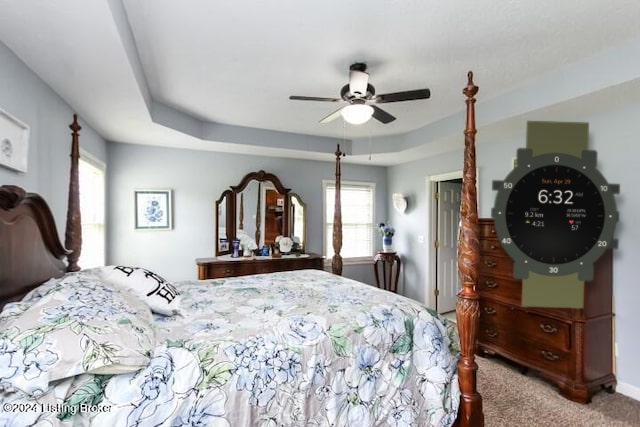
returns 6,32
